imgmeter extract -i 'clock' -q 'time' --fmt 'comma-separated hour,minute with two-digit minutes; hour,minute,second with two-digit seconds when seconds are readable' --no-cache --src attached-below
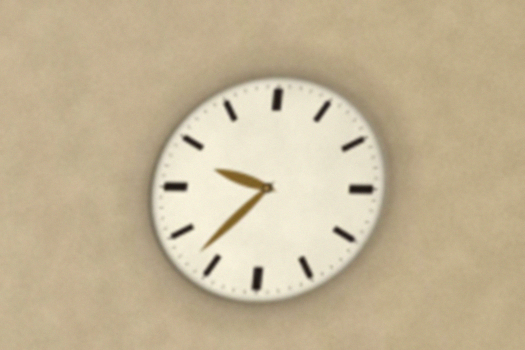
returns 9,37
